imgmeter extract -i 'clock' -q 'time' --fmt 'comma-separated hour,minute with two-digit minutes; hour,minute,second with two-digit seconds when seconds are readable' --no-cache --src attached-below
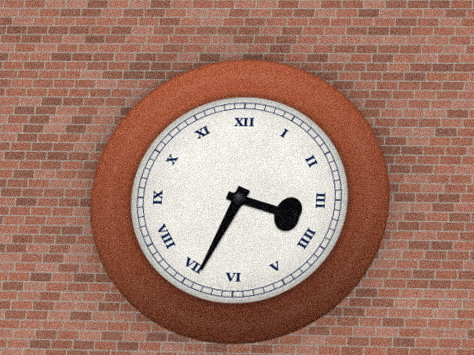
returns 3,34
